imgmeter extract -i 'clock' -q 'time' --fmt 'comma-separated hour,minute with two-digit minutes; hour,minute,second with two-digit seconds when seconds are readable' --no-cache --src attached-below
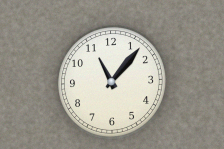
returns 11,07
